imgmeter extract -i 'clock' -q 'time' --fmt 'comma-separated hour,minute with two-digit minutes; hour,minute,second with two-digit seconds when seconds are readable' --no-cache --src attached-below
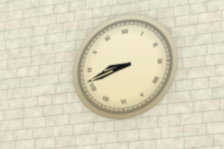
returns 8,42
